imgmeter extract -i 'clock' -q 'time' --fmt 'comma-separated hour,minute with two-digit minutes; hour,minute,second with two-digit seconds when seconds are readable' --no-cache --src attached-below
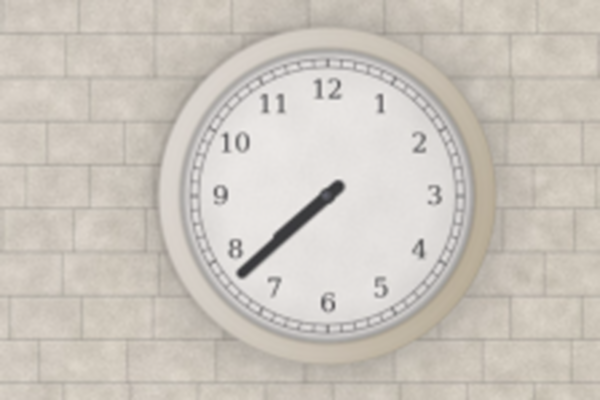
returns 7,38
